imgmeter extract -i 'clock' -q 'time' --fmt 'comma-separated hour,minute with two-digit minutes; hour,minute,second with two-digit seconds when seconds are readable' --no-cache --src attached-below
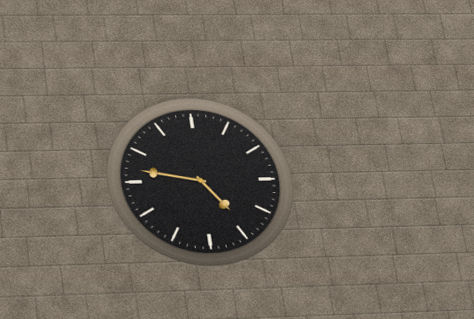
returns 4,47
